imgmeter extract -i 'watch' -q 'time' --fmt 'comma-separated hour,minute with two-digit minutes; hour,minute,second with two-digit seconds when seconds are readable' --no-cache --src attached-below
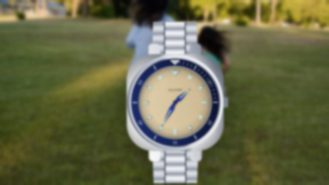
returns 1,35
